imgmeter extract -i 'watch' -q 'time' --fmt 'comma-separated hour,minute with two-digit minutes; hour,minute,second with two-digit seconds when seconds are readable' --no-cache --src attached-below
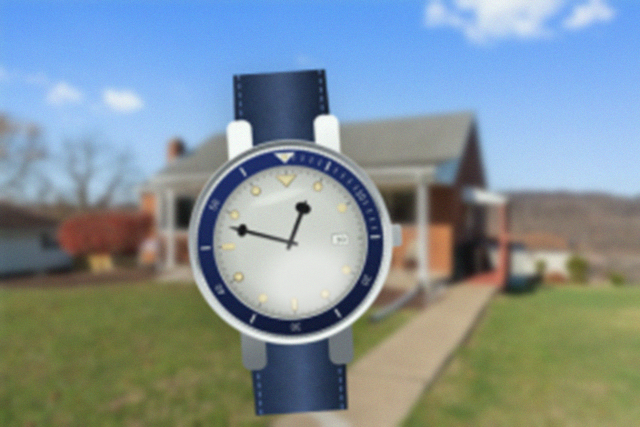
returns 12,48
